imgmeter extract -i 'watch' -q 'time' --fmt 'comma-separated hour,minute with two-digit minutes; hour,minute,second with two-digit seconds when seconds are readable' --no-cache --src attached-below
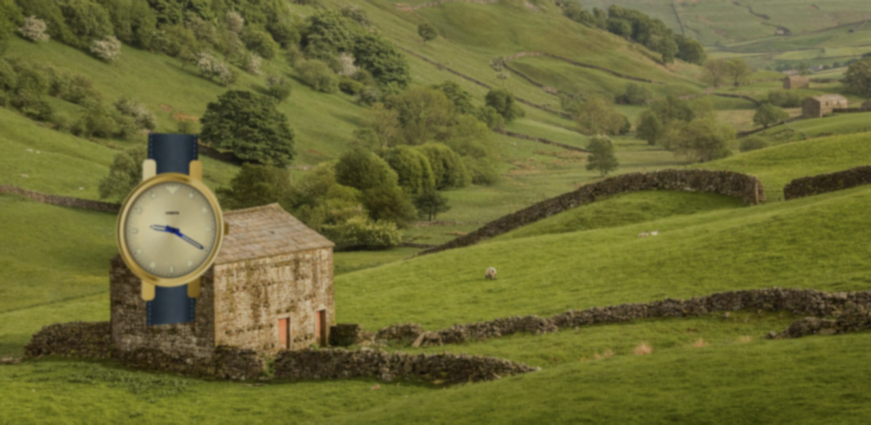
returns 9,20
